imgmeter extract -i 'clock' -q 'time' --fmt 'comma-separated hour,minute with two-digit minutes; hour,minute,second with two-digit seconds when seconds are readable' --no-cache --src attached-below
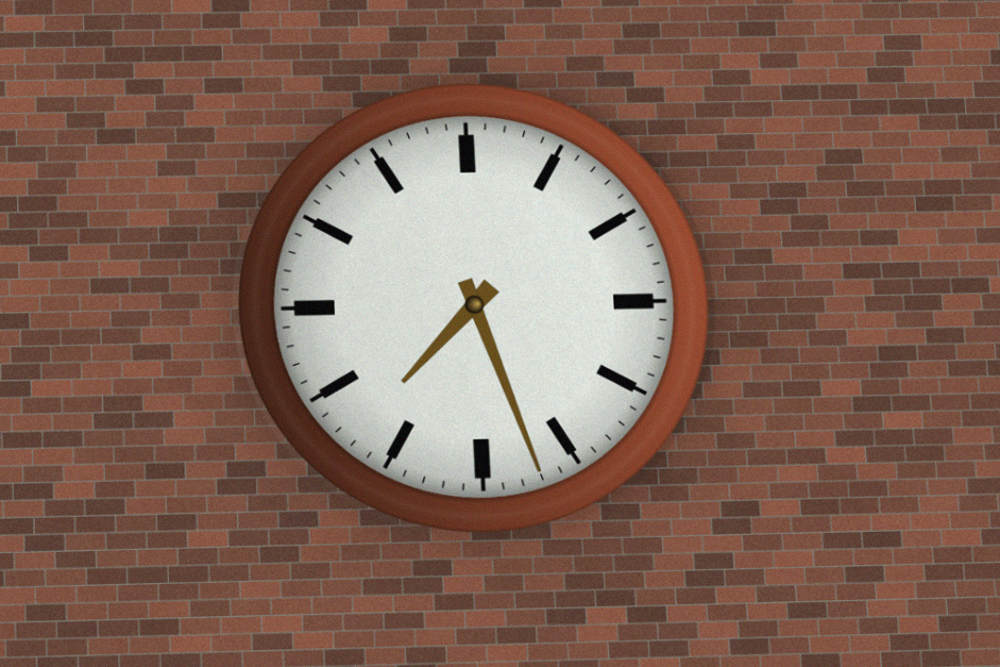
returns 7,27
